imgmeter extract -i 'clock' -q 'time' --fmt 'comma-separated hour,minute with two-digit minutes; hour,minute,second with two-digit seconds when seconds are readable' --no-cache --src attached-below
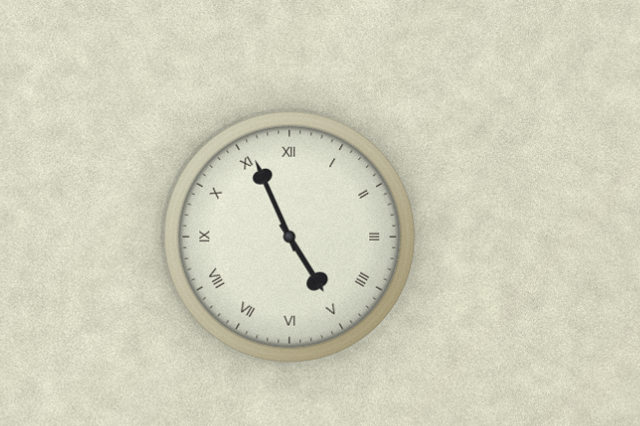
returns 4,56
